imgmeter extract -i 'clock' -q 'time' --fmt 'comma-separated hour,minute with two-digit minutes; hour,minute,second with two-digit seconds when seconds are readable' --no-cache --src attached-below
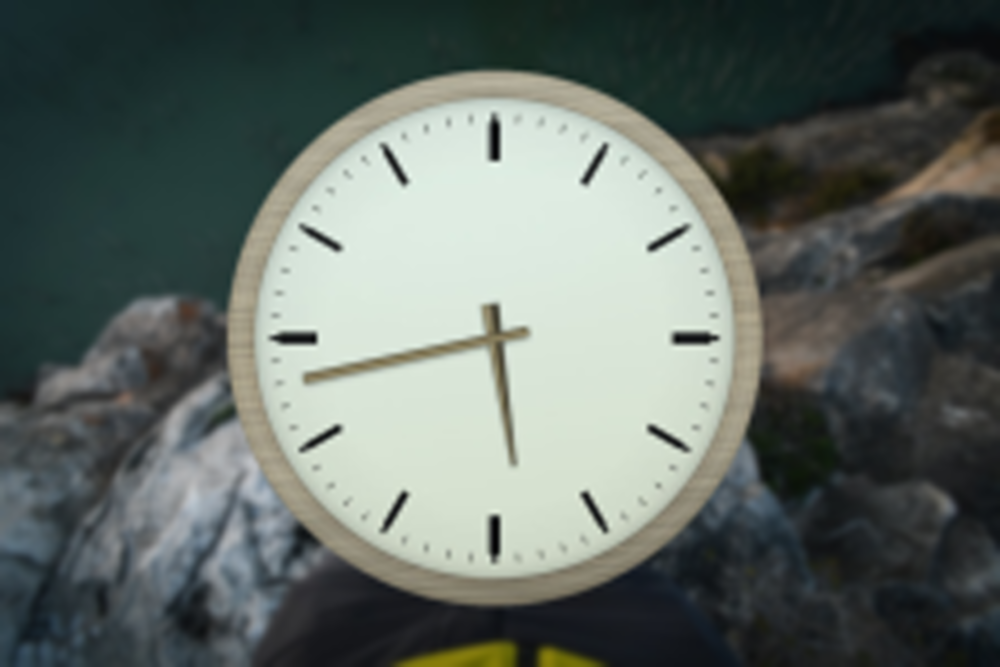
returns 5,43
